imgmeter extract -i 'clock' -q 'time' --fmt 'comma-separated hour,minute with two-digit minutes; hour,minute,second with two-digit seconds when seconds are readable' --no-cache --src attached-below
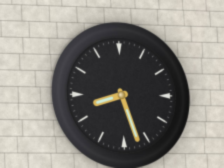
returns 8,27
